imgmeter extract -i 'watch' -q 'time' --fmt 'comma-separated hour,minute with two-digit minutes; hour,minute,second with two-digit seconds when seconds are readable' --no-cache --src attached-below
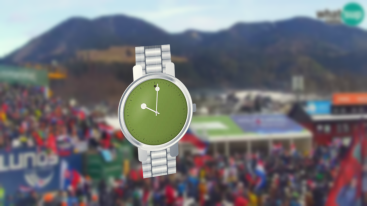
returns 10,01
